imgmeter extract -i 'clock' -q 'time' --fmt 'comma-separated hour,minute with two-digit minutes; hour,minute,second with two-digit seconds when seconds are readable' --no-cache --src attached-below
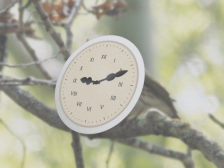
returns 9,11
